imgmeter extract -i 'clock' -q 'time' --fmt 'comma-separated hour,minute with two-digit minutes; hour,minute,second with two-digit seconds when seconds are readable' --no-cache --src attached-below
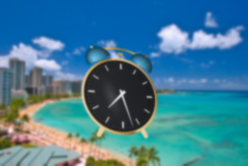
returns 7,27
